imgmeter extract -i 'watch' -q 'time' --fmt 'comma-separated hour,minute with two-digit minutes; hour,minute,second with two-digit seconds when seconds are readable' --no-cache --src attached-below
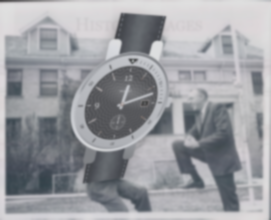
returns 12,12
